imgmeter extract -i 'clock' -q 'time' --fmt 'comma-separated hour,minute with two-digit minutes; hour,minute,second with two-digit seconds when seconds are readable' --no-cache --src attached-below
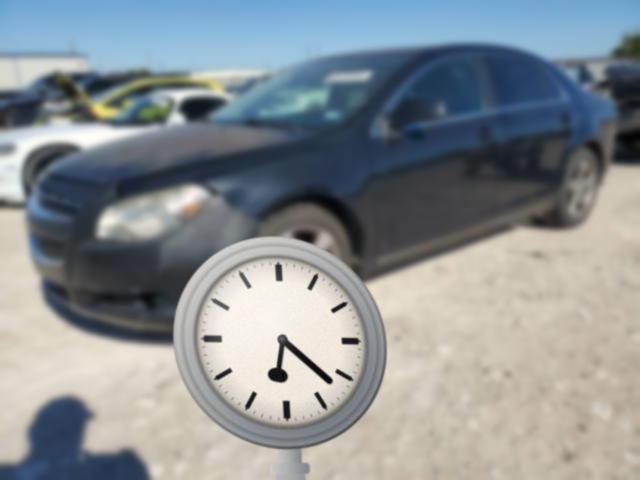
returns 6,22
